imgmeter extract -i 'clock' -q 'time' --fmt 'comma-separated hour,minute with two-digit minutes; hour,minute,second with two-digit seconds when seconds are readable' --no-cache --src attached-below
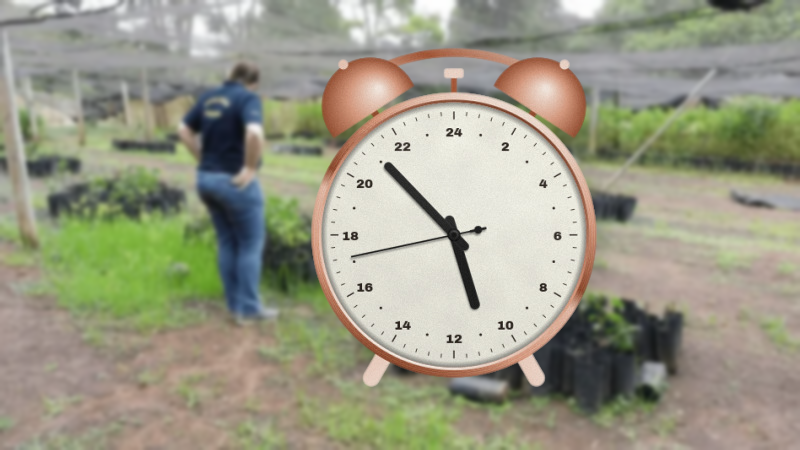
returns 10,52,43
